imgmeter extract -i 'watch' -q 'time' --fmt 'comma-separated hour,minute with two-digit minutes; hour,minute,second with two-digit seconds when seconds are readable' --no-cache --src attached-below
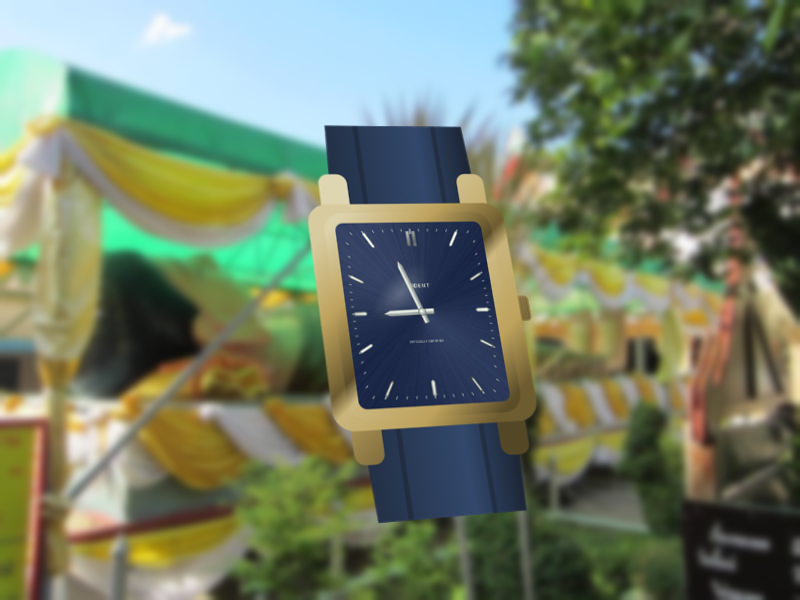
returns 8,57
